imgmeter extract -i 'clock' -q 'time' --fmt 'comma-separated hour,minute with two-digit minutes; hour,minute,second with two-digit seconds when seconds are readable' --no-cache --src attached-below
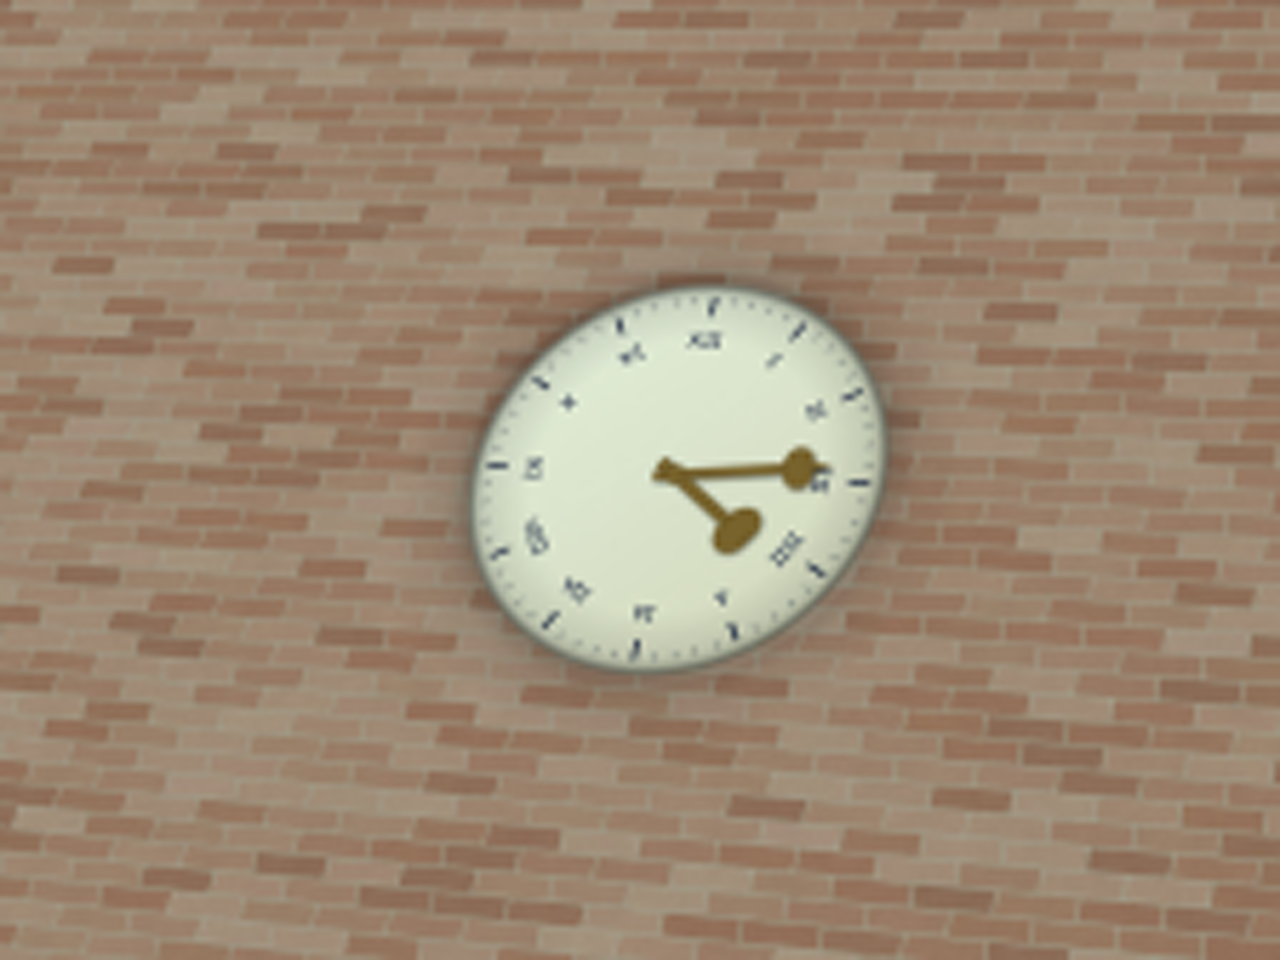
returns 4,14
